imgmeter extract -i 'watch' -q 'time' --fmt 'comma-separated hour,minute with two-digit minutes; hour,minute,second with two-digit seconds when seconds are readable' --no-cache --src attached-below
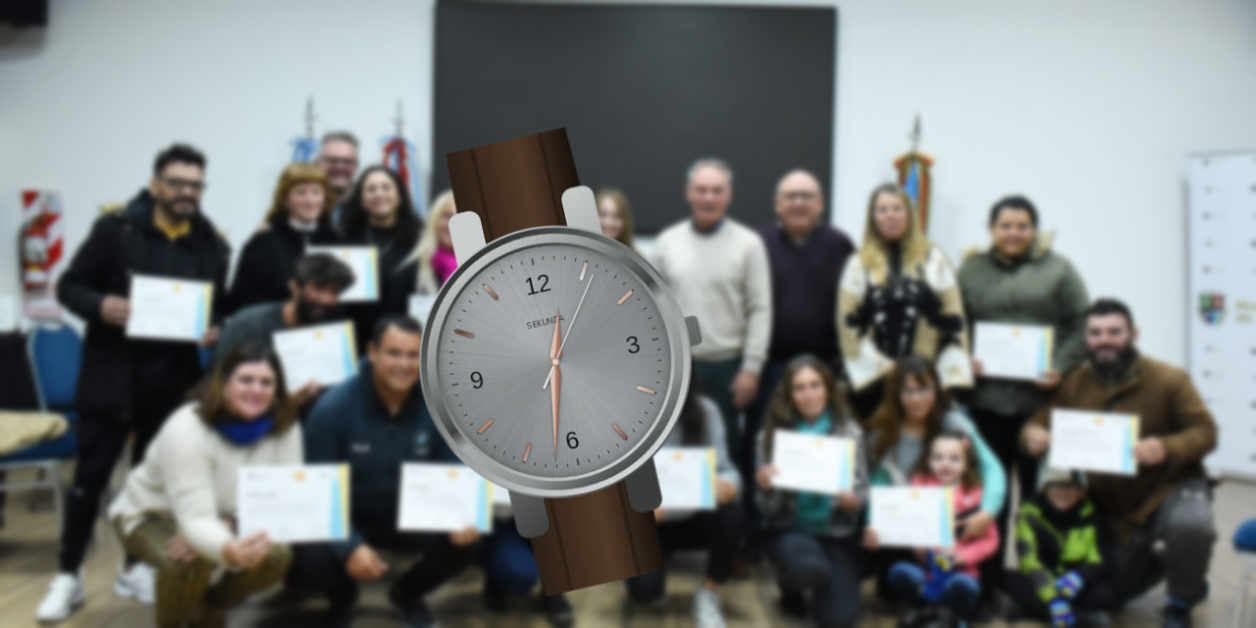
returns 12,32,06
